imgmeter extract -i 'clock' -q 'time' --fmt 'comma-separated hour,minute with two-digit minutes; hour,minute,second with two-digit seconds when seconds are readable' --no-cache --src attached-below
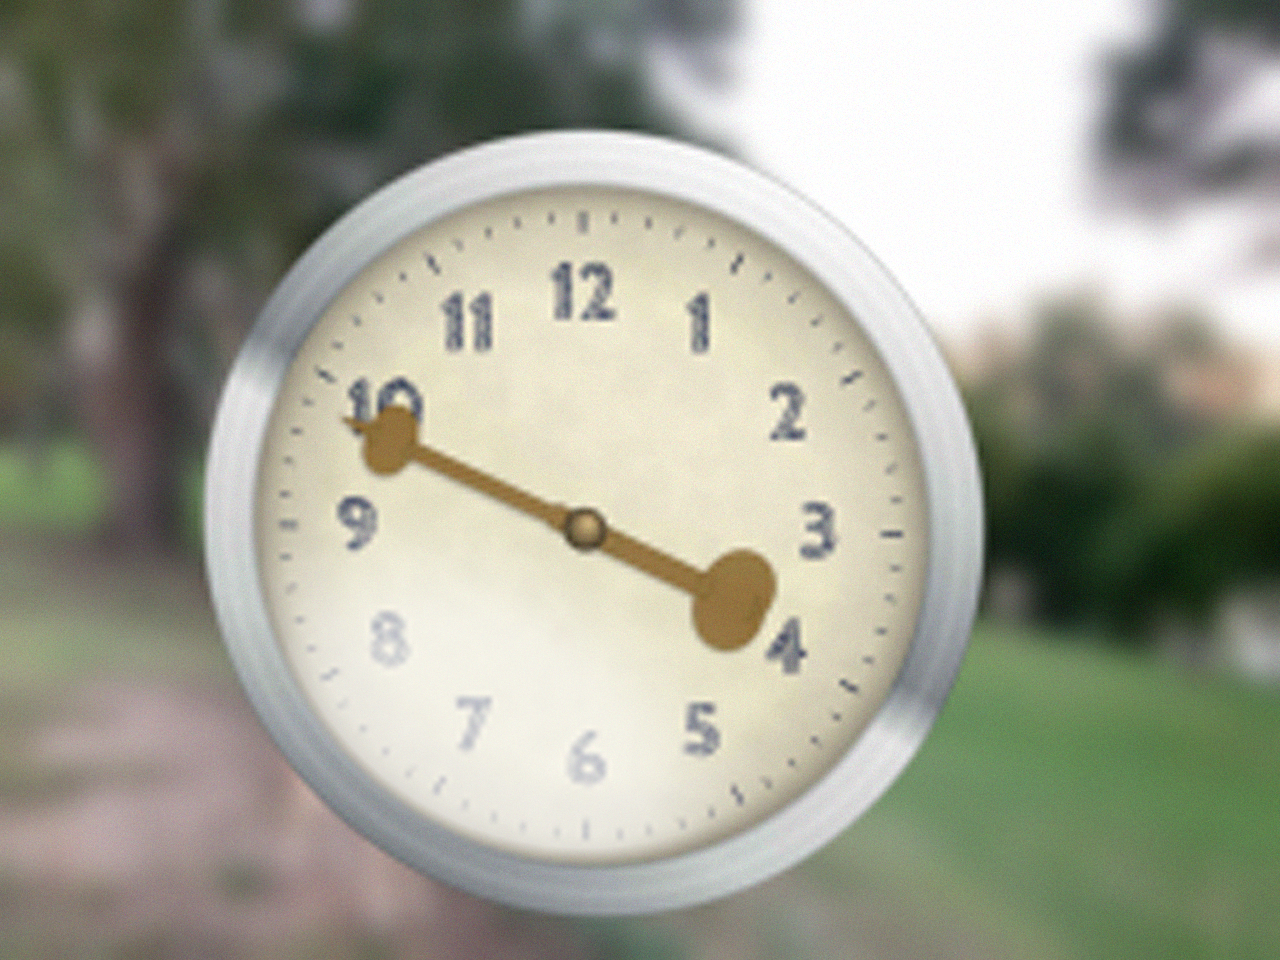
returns 3,49
